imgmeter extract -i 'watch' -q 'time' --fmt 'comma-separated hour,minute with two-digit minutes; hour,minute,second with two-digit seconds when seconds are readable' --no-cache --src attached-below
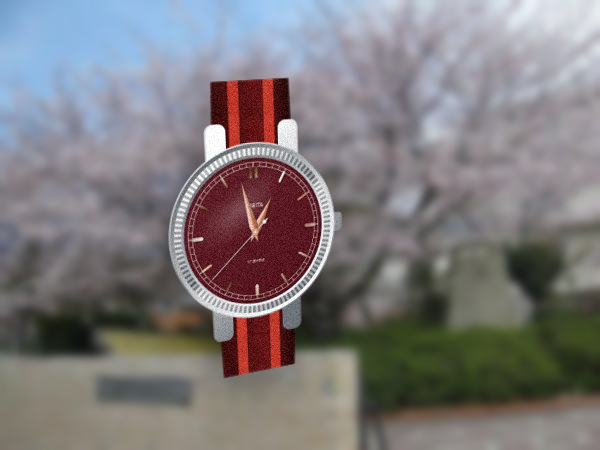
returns 12,57,38
